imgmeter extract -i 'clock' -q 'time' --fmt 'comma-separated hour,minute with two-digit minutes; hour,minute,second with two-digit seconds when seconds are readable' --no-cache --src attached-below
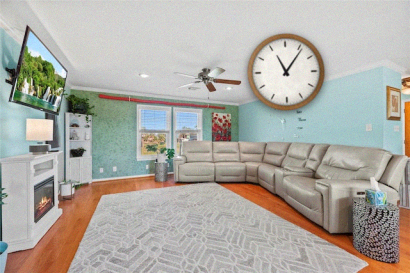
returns 11,06
